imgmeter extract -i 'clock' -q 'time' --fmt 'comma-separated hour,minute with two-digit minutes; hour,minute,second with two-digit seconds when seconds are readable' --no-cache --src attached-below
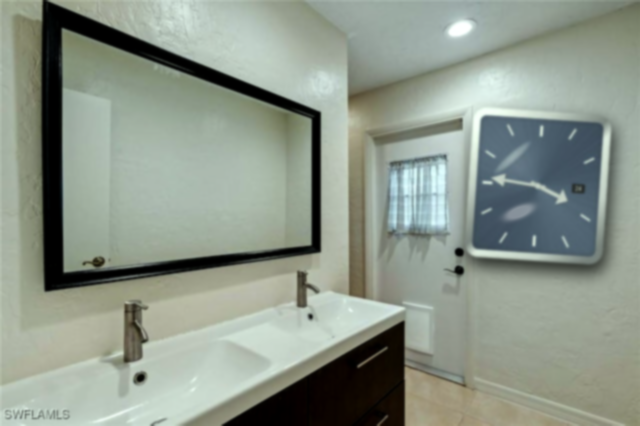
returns 3,46
